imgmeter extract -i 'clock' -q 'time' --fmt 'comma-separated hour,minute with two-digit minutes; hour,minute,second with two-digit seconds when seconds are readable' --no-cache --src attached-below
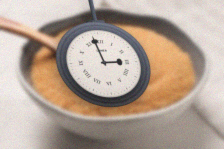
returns 2,58
